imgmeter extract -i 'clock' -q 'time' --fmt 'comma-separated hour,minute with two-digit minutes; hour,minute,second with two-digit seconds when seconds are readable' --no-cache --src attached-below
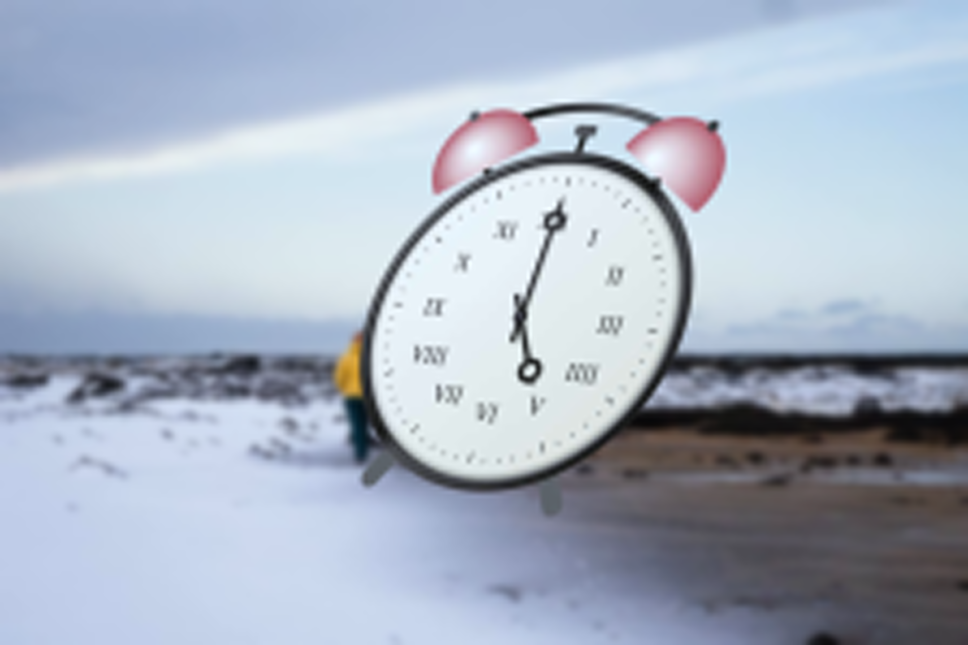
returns 5,00
